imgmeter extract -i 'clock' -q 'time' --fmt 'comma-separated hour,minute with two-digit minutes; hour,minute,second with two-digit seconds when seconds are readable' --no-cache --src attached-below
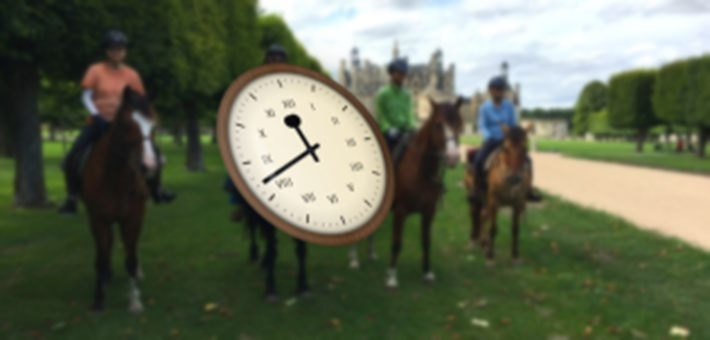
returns 11,42
